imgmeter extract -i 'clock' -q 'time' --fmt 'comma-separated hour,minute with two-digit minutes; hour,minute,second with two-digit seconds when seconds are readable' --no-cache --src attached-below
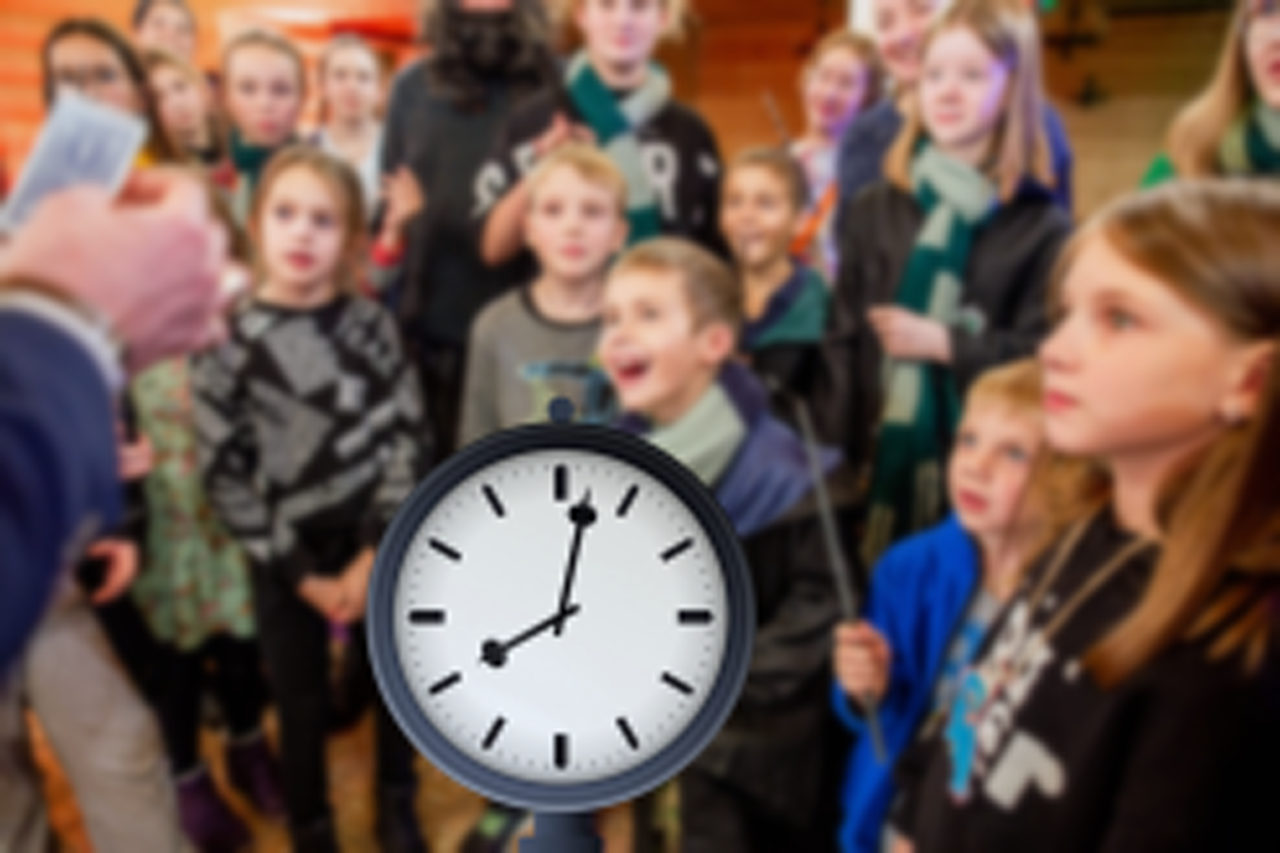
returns 8,02
